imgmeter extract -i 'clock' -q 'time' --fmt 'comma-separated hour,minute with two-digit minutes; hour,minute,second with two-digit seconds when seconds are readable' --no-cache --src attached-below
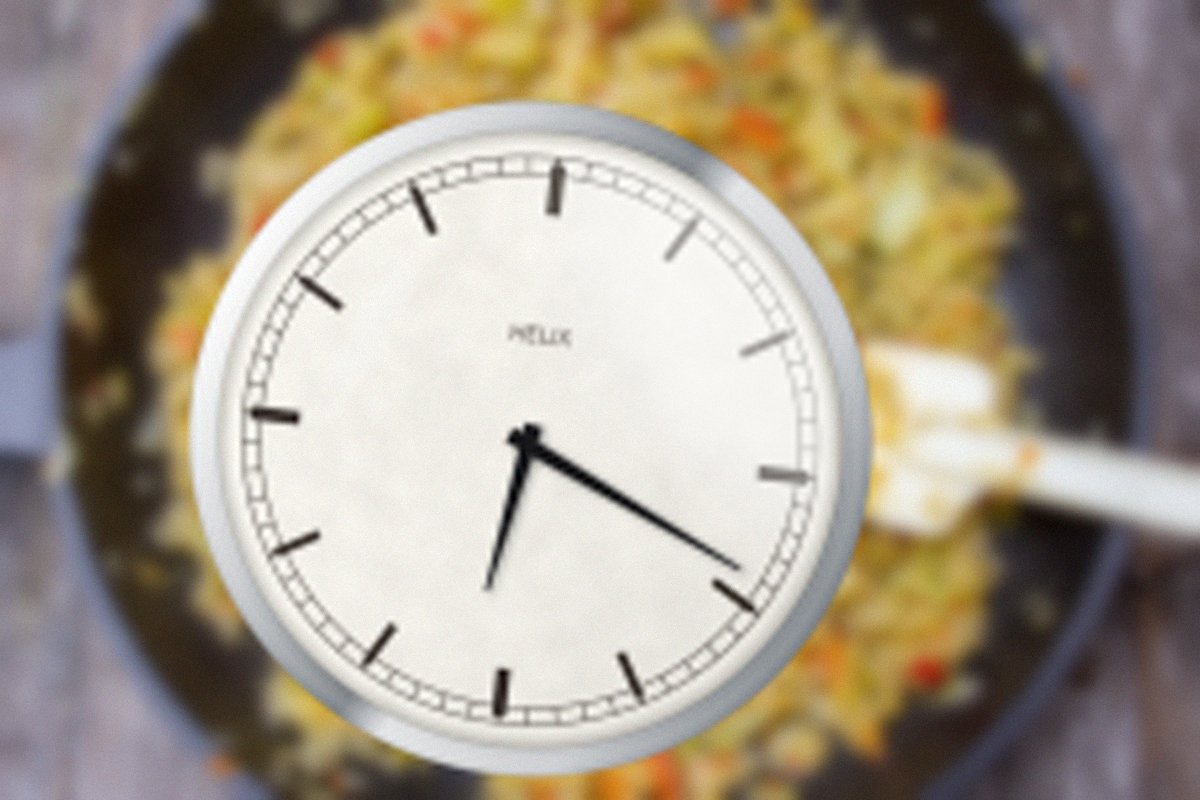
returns 6,19
